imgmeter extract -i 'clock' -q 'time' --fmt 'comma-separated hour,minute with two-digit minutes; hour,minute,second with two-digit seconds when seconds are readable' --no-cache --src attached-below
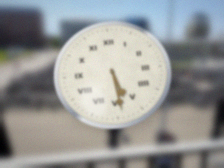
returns 5,29
